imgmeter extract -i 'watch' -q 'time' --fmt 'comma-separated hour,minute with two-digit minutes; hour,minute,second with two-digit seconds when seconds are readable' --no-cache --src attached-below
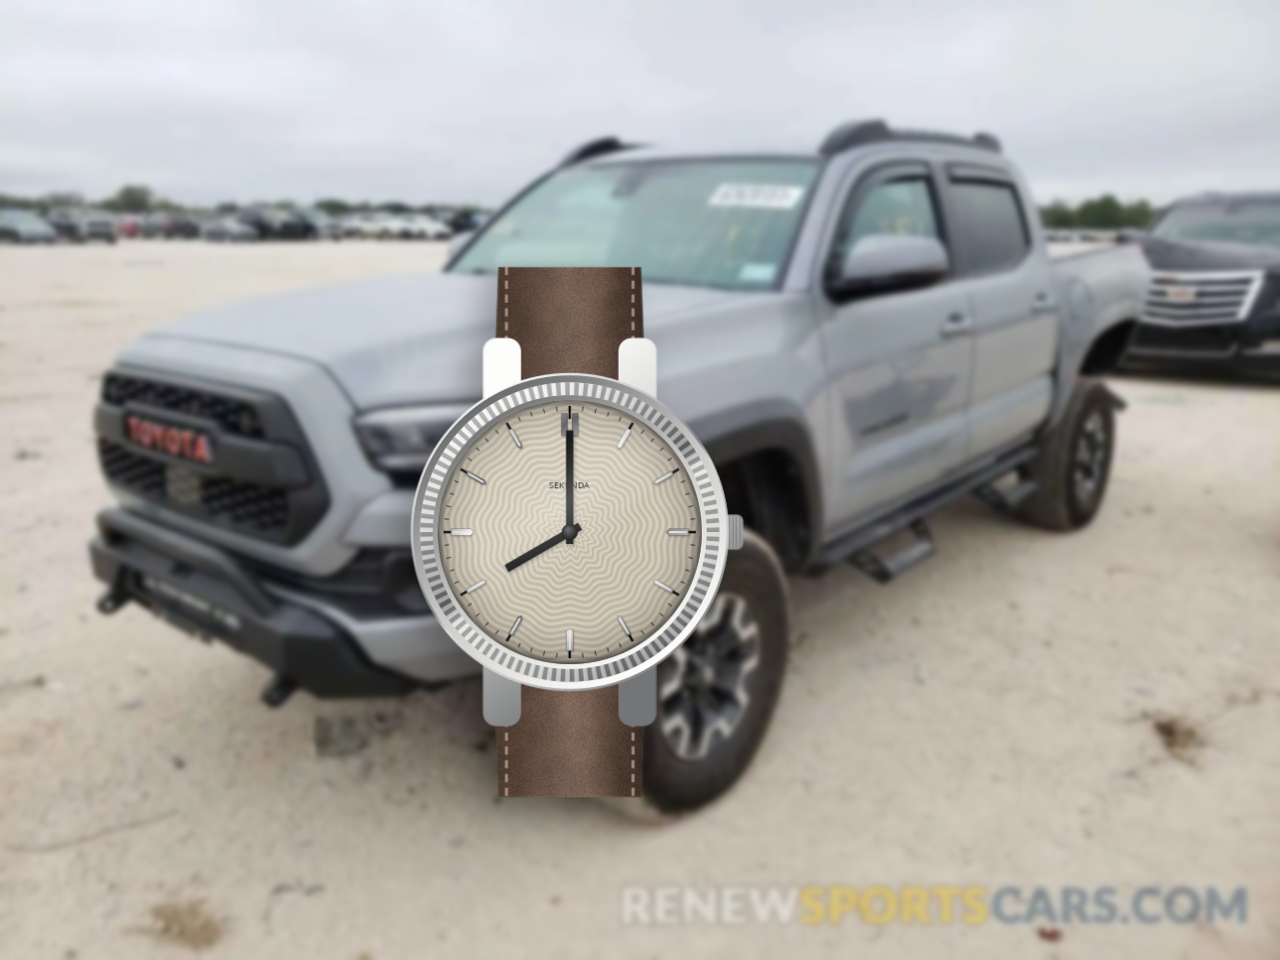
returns 8,00
